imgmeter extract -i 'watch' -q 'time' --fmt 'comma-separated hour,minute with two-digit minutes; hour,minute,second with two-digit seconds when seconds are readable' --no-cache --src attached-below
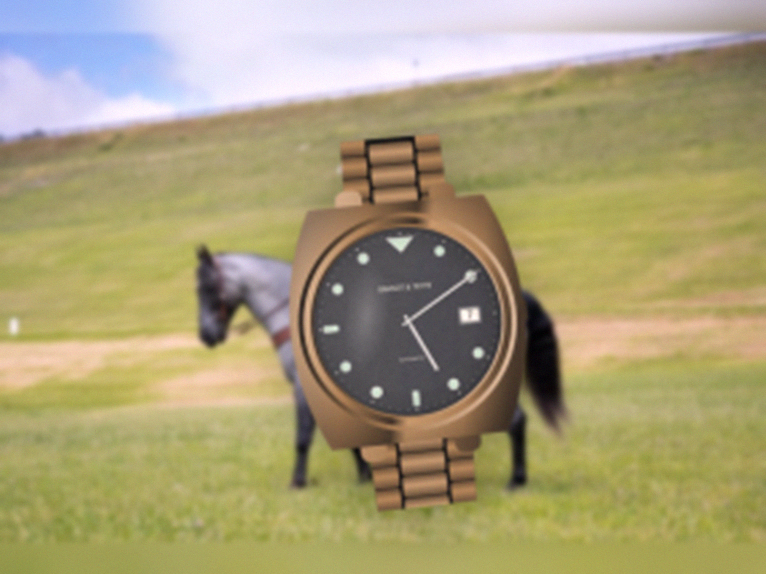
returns 5,10
